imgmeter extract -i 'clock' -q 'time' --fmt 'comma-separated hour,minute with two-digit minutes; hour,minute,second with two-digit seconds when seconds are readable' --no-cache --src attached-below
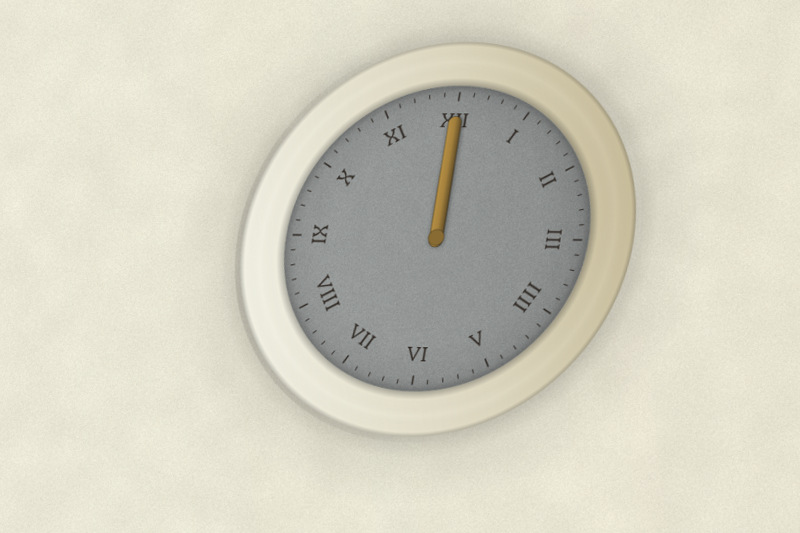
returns 12,00
